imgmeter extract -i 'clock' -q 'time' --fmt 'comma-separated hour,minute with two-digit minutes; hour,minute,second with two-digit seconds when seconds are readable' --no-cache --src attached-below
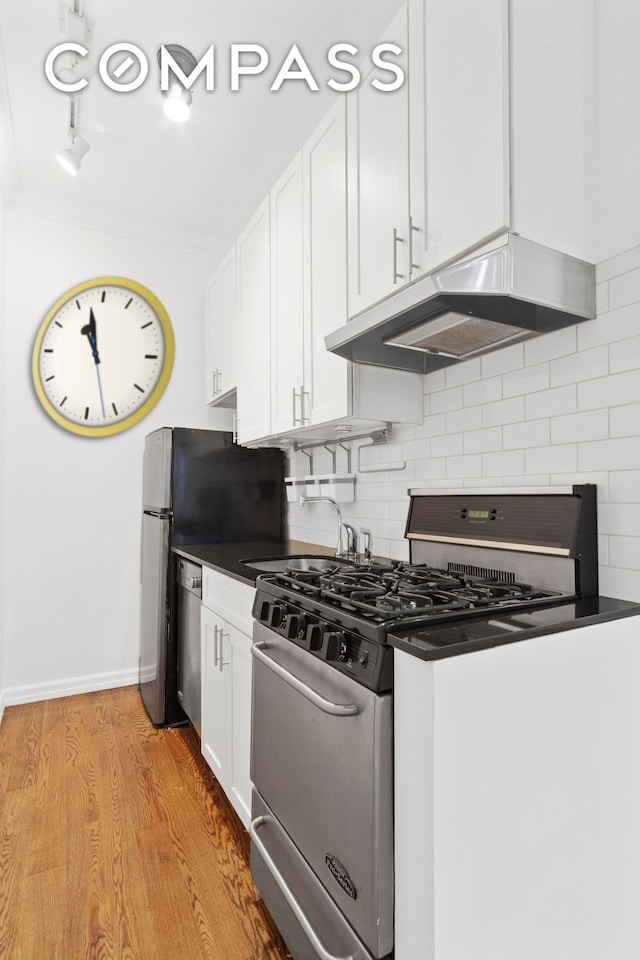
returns 10,57,27
